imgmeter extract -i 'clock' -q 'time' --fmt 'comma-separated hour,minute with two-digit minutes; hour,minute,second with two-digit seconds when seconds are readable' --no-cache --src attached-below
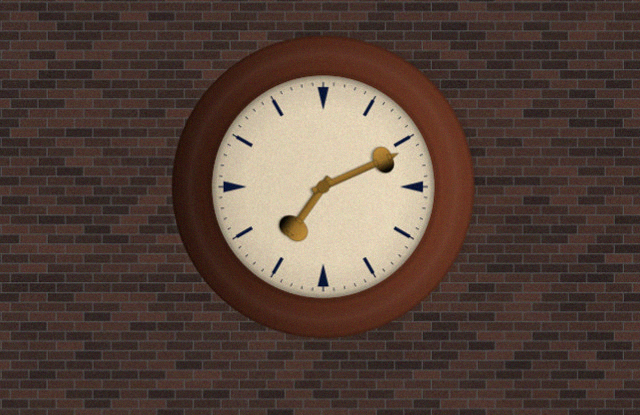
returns 7,11
